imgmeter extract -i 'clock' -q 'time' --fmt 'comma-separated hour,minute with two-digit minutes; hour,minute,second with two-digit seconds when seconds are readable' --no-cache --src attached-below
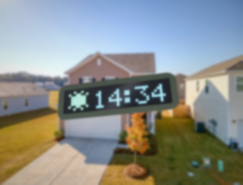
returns 14,34
